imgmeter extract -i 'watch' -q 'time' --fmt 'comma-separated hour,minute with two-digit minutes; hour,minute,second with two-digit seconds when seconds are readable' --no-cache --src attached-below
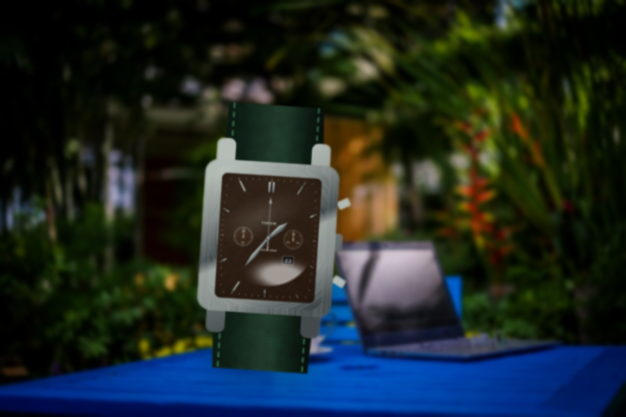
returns 1,36
